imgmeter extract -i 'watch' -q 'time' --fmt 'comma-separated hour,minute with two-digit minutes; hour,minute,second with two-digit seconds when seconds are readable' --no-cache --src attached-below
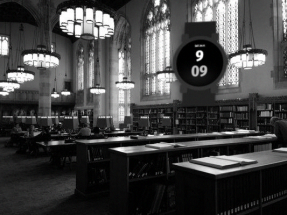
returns 9,09
